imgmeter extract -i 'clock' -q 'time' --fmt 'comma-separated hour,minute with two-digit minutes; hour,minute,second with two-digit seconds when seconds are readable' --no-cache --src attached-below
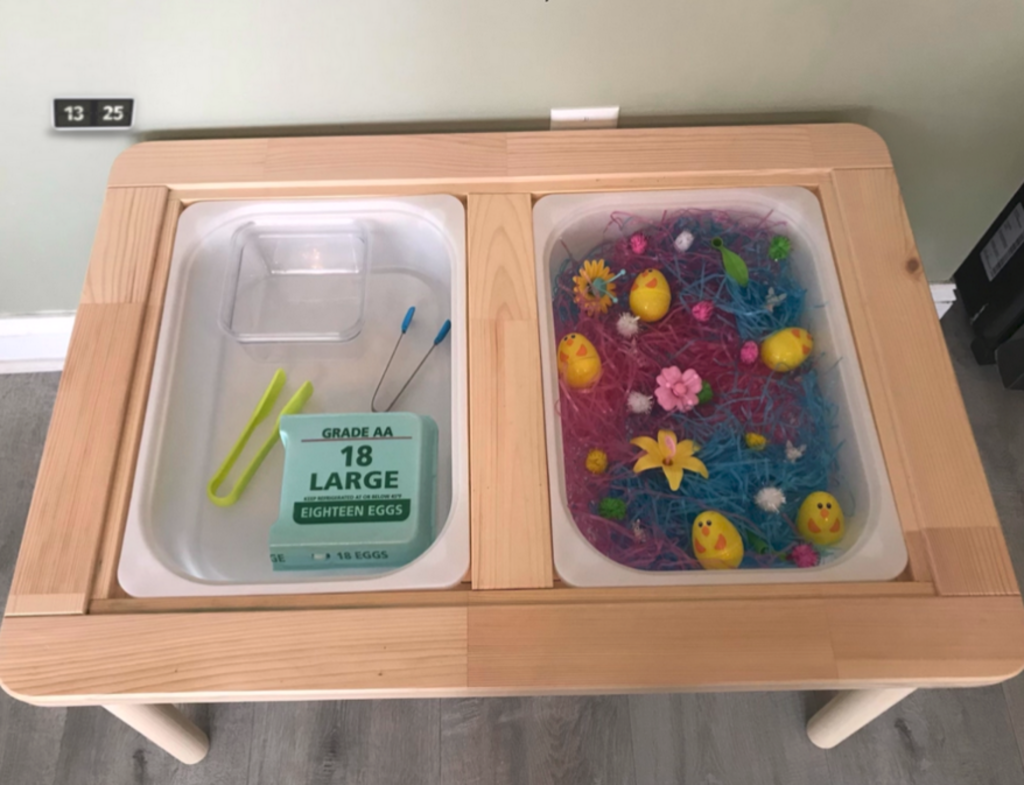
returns 13,25
